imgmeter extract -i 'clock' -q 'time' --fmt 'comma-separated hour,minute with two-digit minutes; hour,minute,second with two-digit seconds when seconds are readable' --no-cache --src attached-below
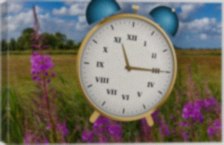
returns 11,15
